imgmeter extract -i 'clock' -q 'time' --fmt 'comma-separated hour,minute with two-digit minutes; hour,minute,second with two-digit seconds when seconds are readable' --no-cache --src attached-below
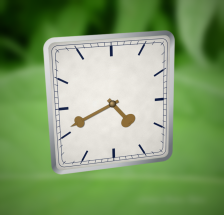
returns 4,41
